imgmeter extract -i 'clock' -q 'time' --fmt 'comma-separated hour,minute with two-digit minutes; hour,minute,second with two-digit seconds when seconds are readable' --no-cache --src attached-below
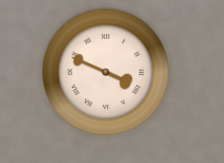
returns 3,49
